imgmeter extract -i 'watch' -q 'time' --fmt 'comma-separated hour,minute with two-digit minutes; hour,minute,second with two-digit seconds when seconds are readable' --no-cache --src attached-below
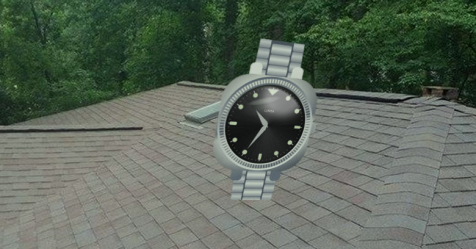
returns 10,35
